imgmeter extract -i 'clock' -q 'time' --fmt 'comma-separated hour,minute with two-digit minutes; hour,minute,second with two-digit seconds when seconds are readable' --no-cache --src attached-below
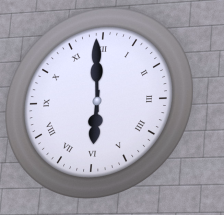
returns 5,59
